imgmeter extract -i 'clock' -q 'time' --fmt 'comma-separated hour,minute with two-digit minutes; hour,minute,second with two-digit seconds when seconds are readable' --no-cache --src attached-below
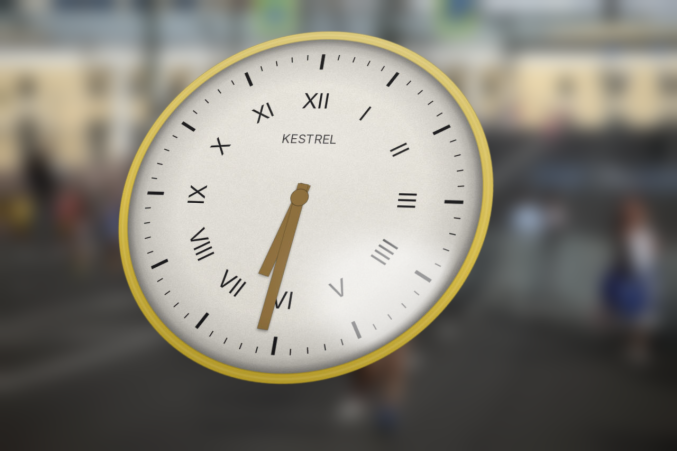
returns 6,31
